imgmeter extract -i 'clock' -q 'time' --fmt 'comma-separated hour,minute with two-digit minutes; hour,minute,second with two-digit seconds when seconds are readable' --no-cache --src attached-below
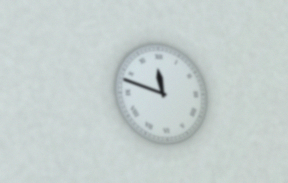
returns 11,48
